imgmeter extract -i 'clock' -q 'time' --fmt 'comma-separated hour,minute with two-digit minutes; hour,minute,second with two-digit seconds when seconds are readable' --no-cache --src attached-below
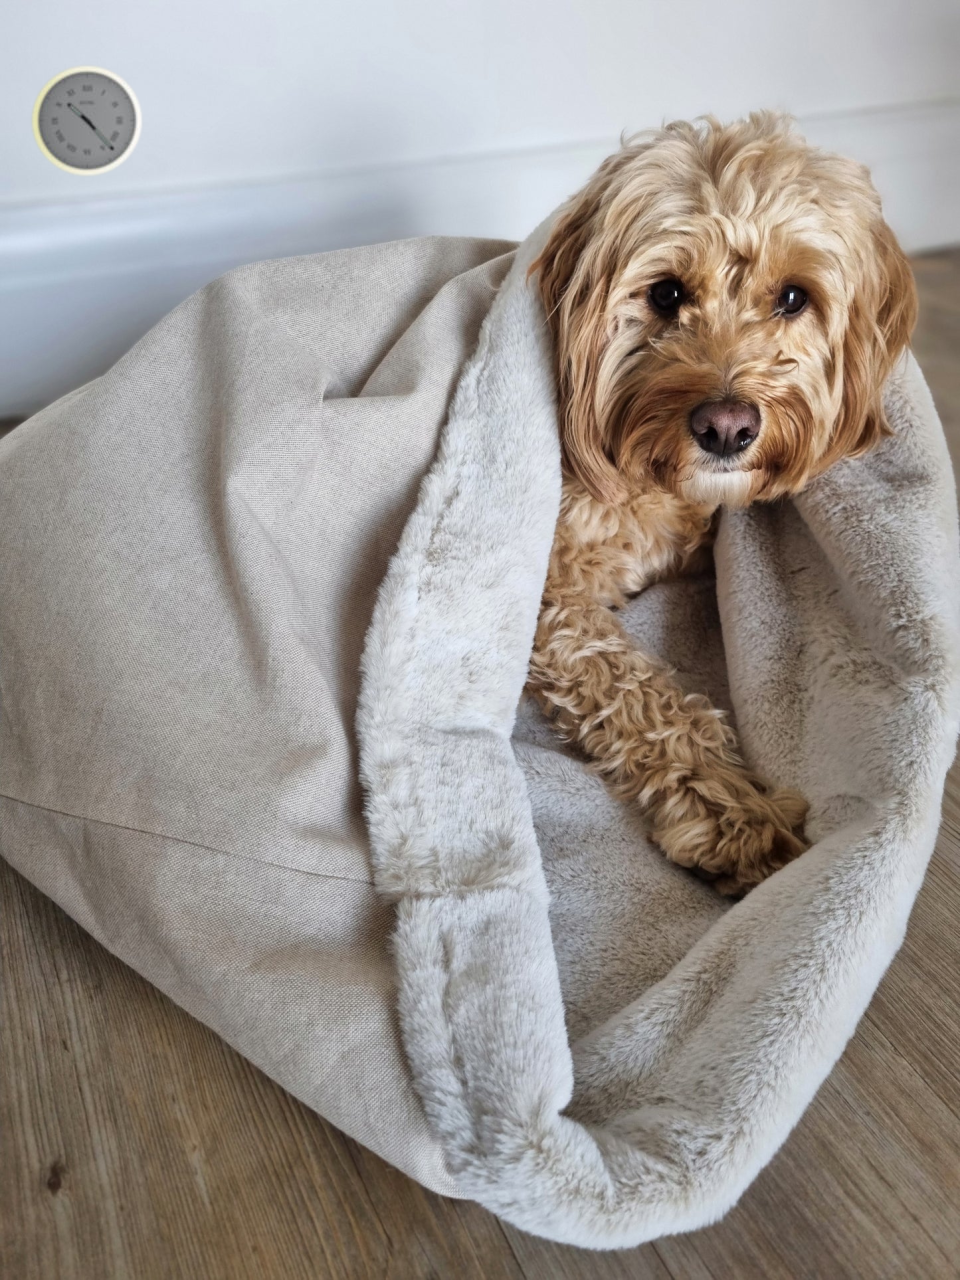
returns 10,23
